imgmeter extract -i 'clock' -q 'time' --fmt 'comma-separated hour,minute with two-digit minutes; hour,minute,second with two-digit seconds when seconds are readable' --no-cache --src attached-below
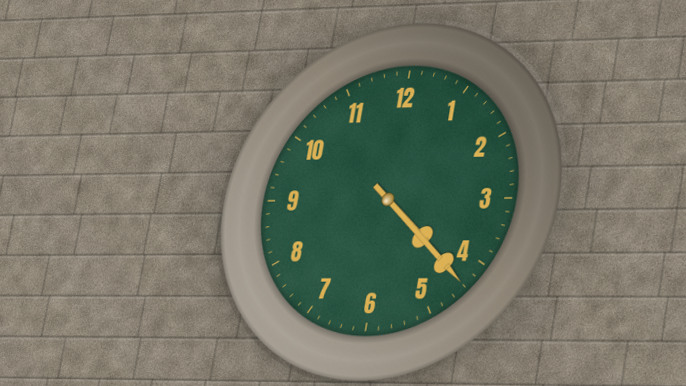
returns 4,22
